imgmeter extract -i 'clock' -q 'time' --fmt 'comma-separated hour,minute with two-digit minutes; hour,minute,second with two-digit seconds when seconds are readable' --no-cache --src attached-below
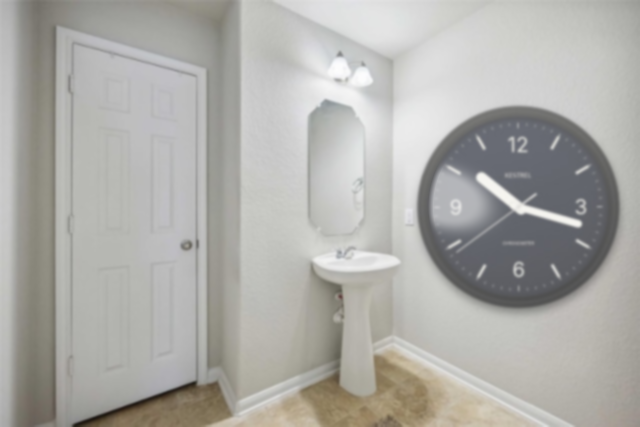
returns 10,17,39
